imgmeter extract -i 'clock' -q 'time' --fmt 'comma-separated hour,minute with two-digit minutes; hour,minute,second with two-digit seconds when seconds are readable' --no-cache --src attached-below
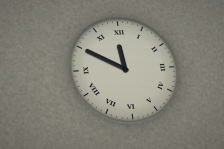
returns 11,50
